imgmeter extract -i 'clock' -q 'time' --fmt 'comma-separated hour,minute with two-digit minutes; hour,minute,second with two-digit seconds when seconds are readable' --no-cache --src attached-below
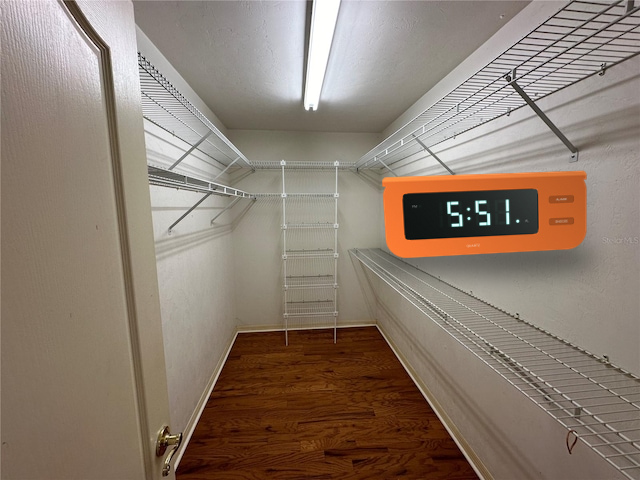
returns 5,51
